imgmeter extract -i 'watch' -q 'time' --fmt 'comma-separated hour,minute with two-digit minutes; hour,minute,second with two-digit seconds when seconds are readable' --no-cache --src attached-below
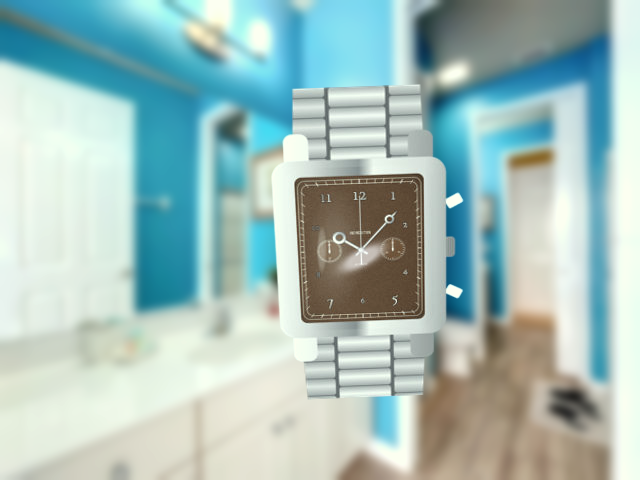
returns 10,07
